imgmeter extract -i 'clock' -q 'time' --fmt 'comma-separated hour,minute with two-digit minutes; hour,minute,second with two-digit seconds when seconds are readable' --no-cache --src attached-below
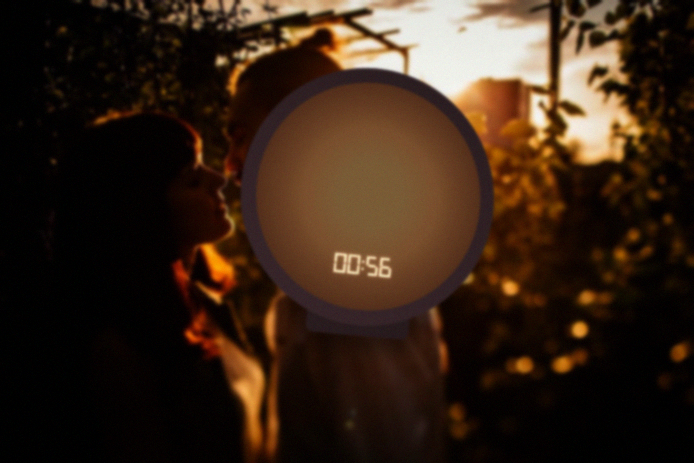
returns 0,56
